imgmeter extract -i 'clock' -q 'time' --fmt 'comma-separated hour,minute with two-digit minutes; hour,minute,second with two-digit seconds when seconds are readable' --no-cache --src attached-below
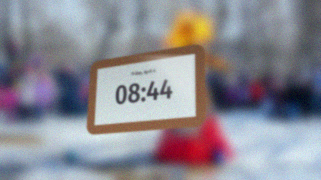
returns 8,44
